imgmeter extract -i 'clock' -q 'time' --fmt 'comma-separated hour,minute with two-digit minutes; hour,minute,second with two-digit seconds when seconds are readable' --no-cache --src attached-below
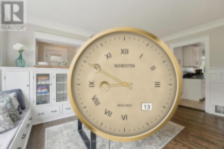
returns 8,50
